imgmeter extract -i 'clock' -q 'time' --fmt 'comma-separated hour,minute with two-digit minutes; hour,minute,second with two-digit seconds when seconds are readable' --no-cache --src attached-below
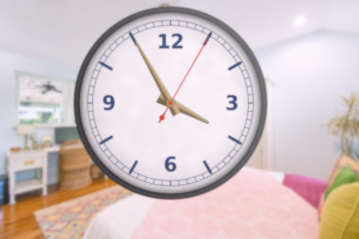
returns 3,55,05
